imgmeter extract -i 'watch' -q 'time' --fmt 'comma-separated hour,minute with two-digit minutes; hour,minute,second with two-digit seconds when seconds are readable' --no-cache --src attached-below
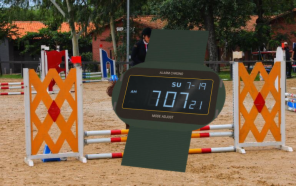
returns 7,07
